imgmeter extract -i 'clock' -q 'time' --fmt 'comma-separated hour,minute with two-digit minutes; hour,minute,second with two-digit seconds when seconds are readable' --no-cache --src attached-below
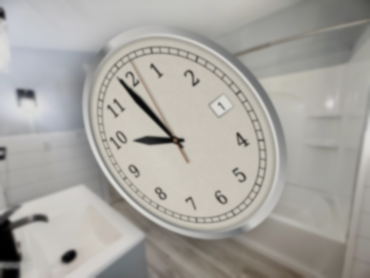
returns 9,59,02
